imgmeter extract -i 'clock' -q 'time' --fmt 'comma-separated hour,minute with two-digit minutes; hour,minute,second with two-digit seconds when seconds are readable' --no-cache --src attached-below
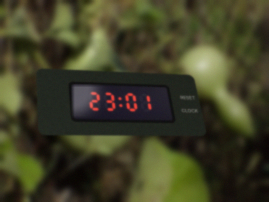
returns 23,01
